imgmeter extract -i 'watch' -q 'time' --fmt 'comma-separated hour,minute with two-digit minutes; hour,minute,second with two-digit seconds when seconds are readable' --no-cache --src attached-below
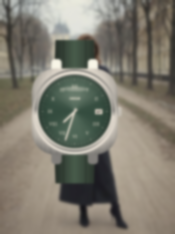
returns 7,33
